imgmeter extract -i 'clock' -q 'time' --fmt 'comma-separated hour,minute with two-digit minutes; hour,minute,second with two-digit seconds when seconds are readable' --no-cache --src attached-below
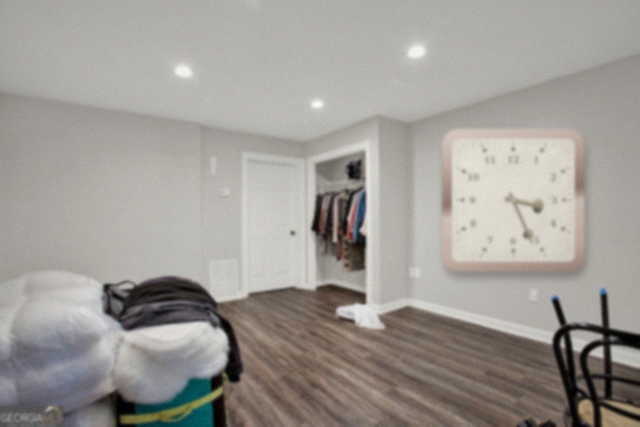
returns 3,26
